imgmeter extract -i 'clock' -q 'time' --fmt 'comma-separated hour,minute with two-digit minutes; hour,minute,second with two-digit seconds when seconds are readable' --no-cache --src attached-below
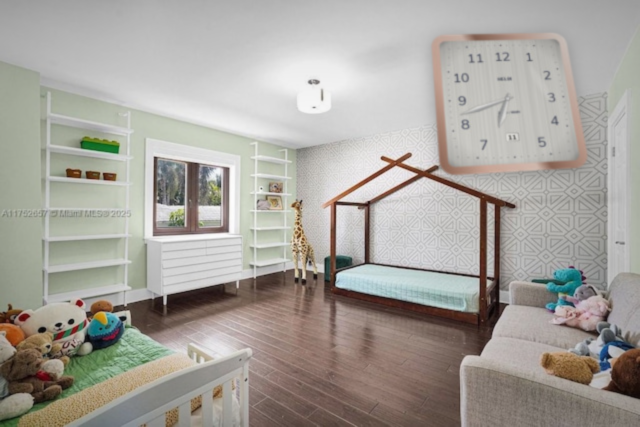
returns 6,42
